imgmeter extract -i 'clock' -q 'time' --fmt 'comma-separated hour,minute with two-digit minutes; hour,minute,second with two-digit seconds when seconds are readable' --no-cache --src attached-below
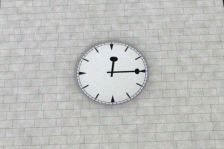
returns 12,15
